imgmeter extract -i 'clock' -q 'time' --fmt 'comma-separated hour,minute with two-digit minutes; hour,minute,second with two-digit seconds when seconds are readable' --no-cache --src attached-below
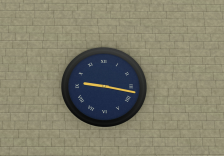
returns 9,17
